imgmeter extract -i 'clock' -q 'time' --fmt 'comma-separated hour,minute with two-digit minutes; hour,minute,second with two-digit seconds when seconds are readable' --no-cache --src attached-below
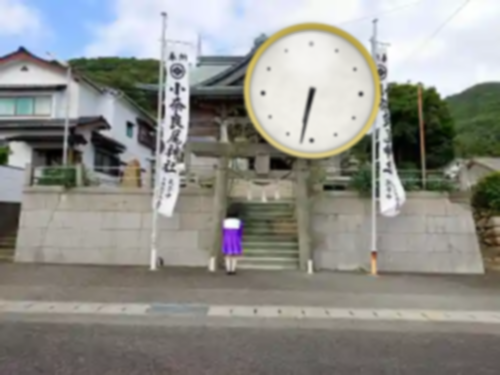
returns 6,32
